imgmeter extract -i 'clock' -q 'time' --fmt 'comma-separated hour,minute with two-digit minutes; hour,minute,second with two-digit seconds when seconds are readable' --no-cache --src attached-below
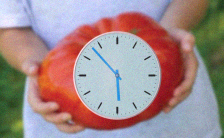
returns 5,53
